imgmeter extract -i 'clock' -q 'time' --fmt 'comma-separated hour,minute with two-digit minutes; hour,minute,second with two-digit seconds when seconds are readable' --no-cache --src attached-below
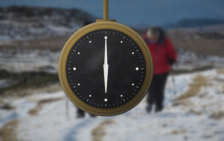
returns 6,00
